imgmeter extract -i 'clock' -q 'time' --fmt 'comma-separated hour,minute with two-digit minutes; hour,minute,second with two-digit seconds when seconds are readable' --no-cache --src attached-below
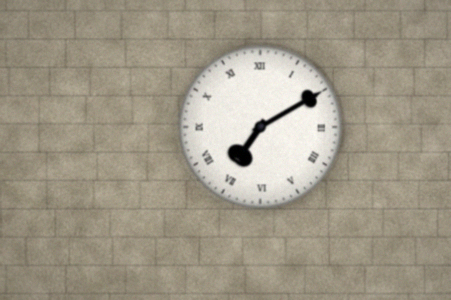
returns 7,10
